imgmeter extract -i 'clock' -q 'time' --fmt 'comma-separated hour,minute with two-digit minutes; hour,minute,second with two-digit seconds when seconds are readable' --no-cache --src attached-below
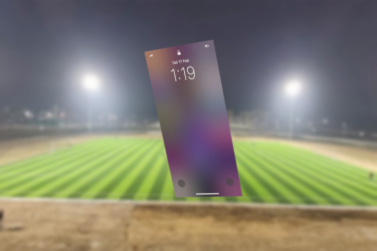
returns 1,19
